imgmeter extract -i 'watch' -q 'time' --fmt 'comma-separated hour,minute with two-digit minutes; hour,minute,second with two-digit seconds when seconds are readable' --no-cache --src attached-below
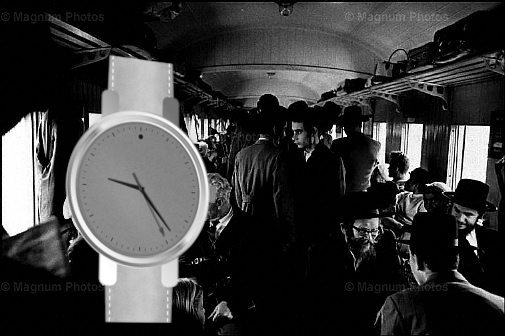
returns 9,23,25
